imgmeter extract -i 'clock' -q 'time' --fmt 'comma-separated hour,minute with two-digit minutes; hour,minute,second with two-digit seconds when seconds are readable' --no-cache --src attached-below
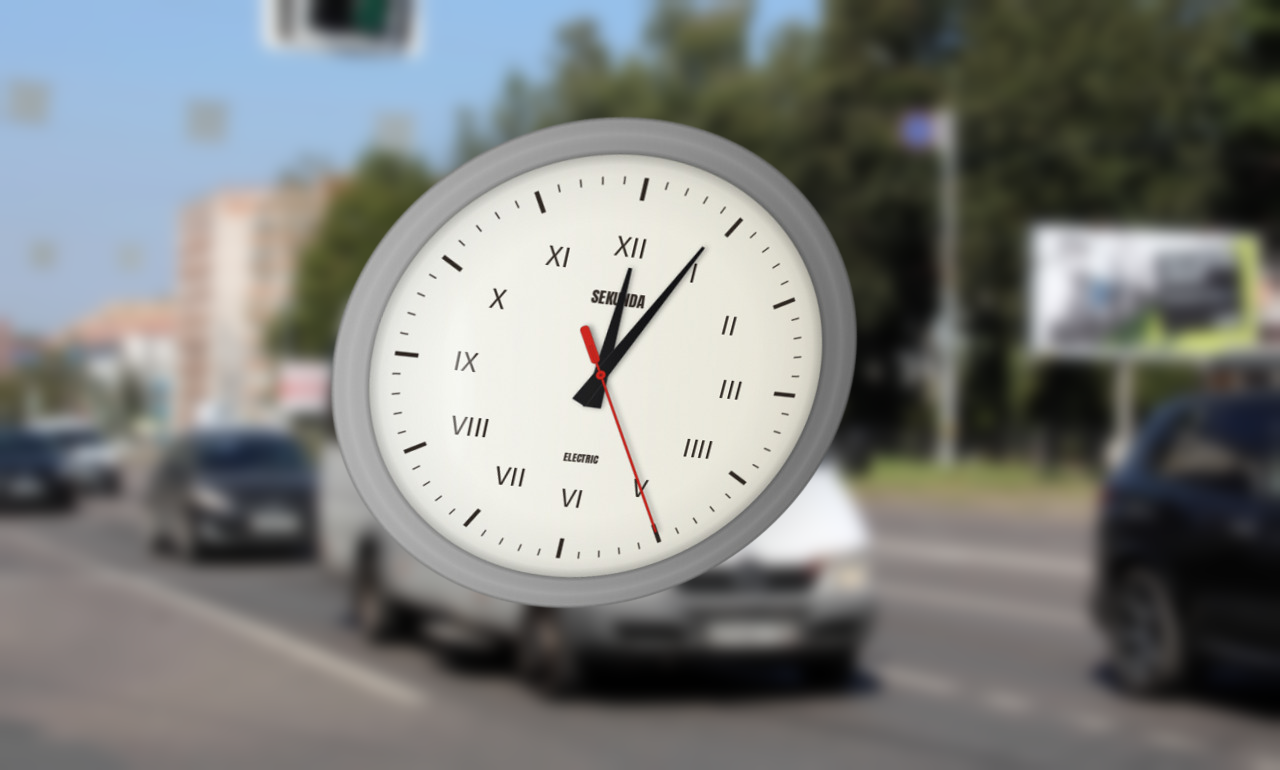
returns 12,04,25
